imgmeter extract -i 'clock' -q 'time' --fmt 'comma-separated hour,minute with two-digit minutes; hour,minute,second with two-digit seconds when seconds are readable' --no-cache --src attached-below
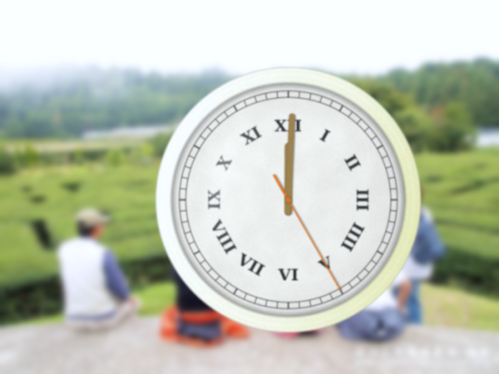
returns 12,00,25
